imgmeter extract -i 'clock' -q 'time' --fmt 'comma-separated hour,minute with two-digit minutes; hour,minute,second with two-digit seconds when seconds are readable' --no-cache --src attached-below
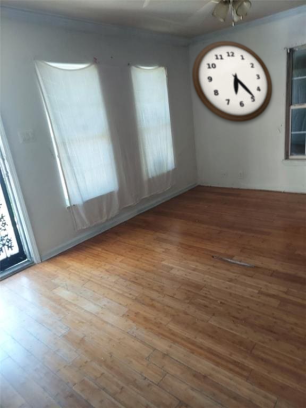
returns 6,24
